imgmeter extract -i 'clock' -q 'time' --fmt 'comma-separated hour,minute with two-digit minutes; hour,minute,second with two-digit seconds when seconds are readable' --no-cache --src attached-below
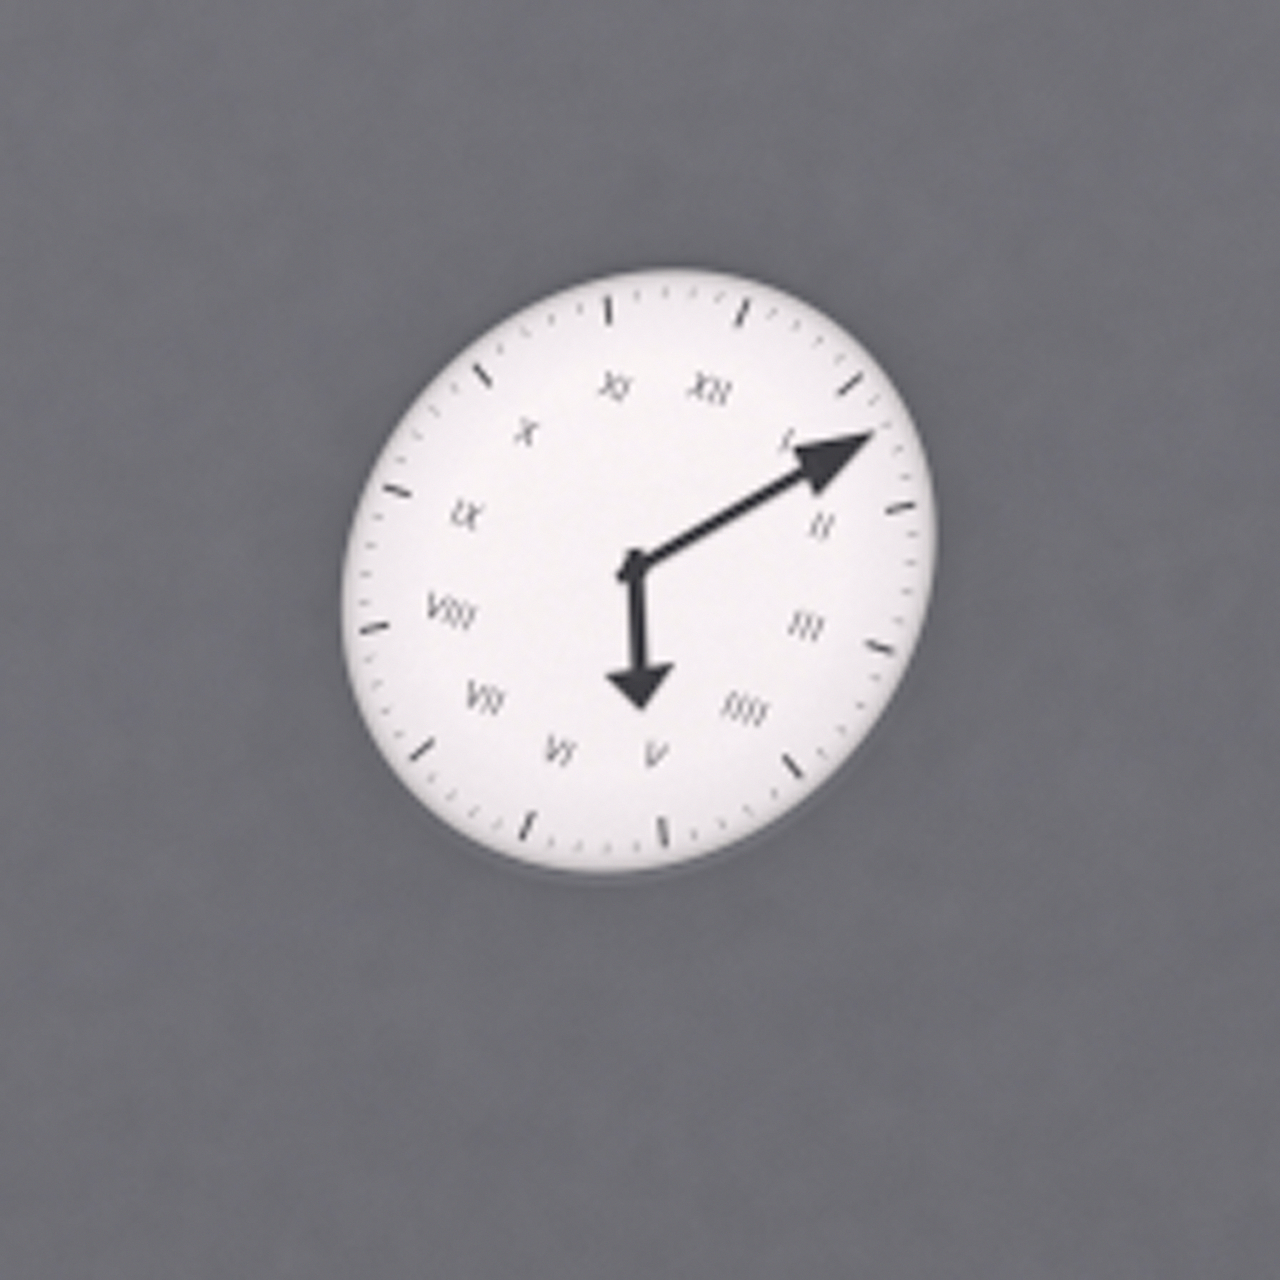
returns 5,07
